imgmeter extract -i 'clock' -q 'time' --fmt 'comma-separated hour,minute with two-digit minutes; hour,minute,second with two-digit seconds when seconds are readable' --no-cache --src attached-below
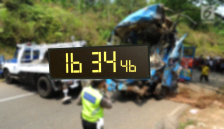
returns 16,34,46
